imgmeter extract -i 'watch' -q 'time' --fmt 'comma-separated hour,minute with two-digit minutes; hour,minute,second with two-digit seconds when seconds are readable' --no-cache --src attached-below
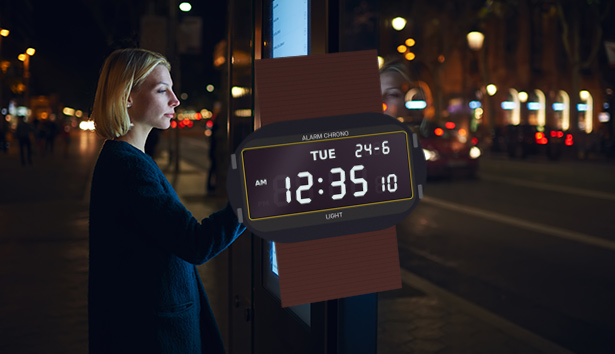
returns 12,35,10
